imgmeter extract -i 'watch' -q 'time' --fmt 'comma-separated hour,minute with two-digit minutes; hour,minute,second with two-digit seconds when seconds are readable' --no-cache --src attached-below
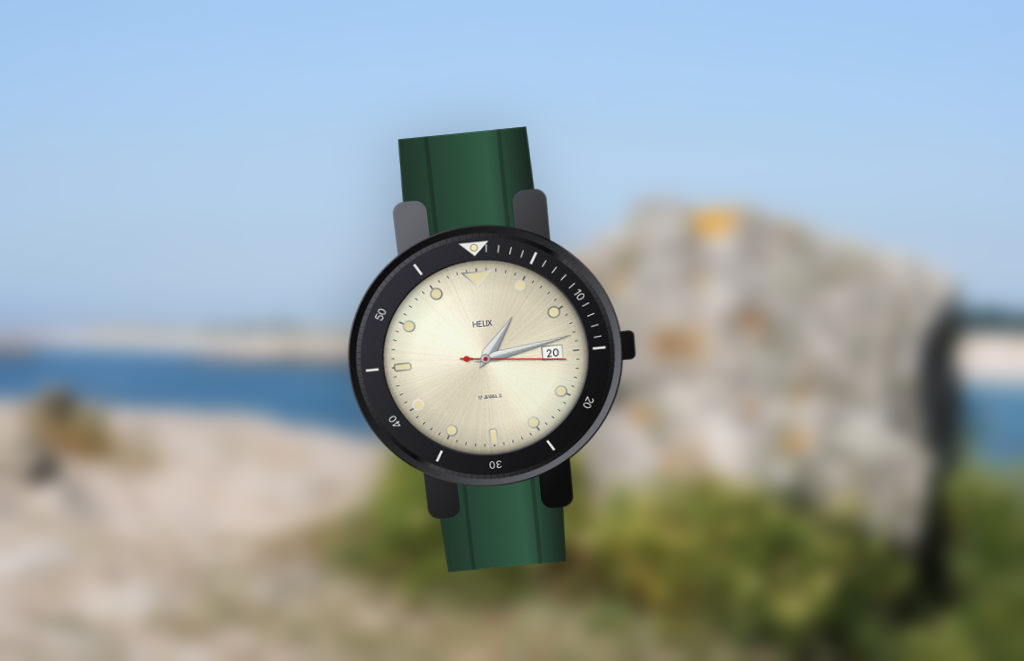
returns 1,13,16
